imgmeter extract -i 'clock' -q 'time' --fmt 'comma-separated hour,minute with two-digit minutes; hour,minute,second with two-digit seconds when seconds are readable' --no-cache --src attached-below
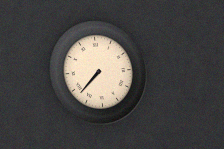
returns 7,38
